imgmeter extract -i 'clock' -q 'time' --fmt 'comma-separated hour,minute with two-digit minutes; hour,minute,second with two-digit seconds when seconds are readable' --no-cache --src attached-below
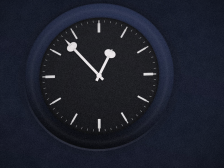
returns 12,53
